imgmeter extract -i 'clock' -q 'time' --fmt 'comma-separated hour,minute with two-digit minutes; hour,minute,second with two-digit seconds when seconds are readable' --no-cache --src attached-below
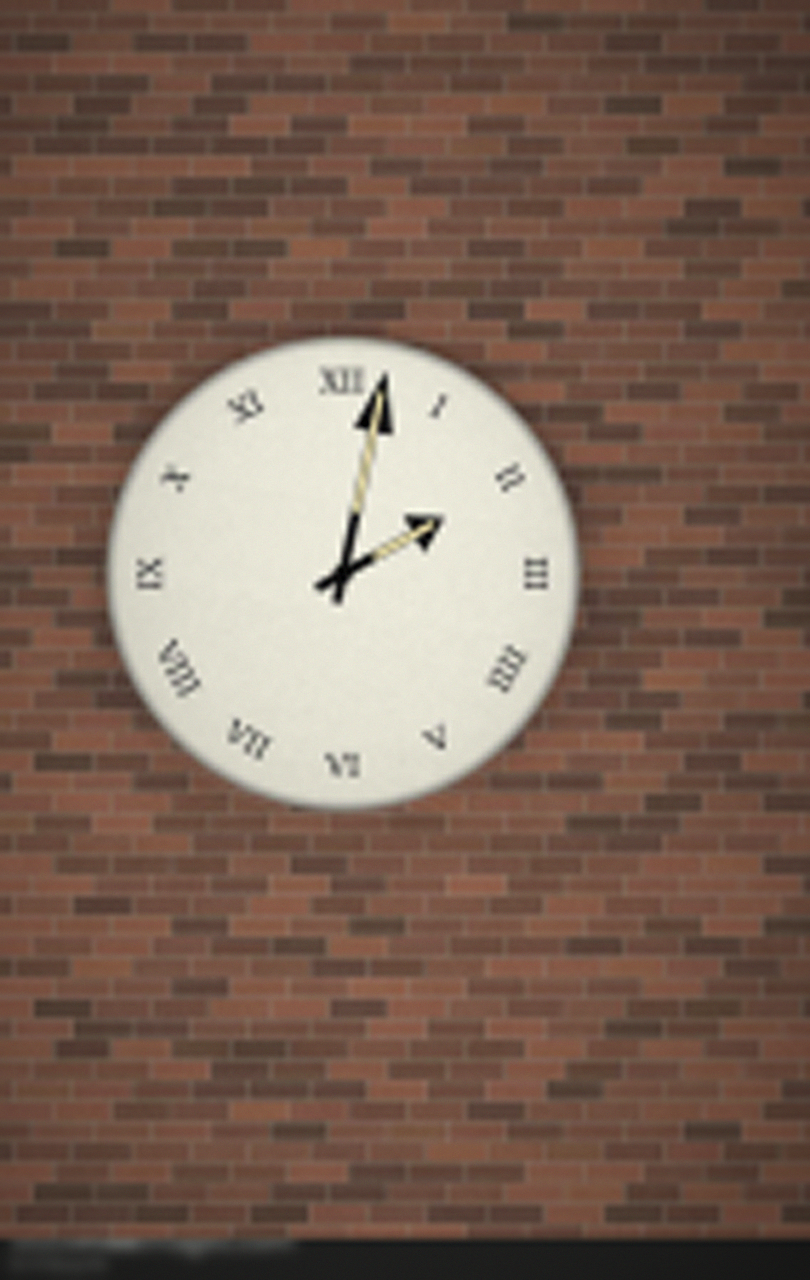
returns 2,02
